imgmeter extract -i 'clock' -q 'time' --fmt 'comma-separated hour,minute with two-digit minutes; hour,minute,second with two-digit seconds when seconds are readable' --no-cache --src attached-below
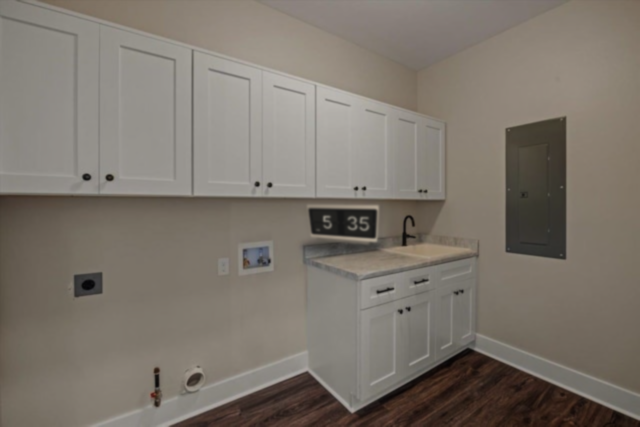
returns 5,35
